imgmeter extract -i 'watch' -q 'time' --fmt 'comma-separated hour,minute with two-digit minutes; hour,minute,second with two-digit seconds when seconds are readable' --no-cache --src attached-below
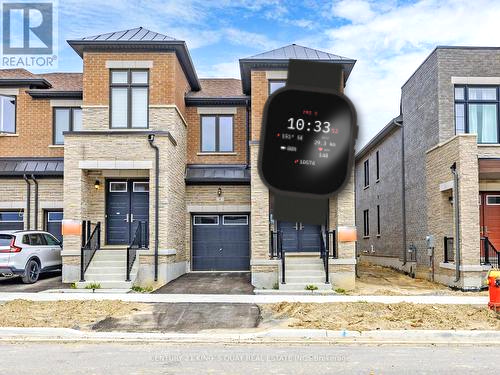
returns 10,33
